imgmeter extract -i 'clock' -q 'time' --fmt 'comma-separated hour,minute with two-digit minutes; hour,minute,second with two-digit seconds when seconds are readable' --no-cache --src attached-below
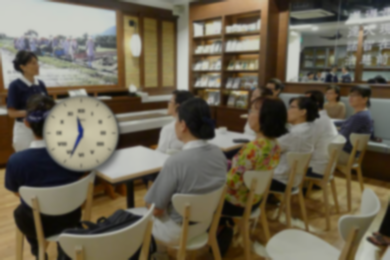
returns 11,34
